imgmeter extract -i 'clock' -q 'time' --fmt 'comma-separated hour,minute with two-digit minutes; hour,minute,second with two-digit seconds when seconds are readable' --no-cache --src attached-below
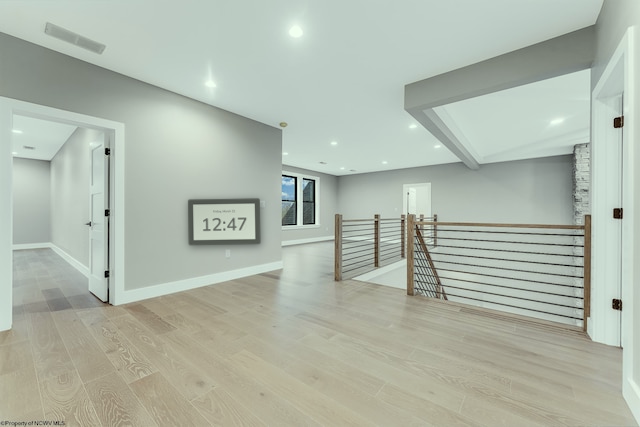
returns 12,47
